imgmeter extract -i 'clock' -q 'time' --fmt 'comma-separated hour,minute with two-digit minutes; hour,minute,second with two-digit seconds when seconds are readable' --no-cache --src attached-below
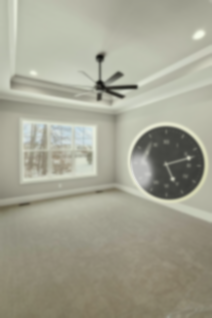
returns 5,12
